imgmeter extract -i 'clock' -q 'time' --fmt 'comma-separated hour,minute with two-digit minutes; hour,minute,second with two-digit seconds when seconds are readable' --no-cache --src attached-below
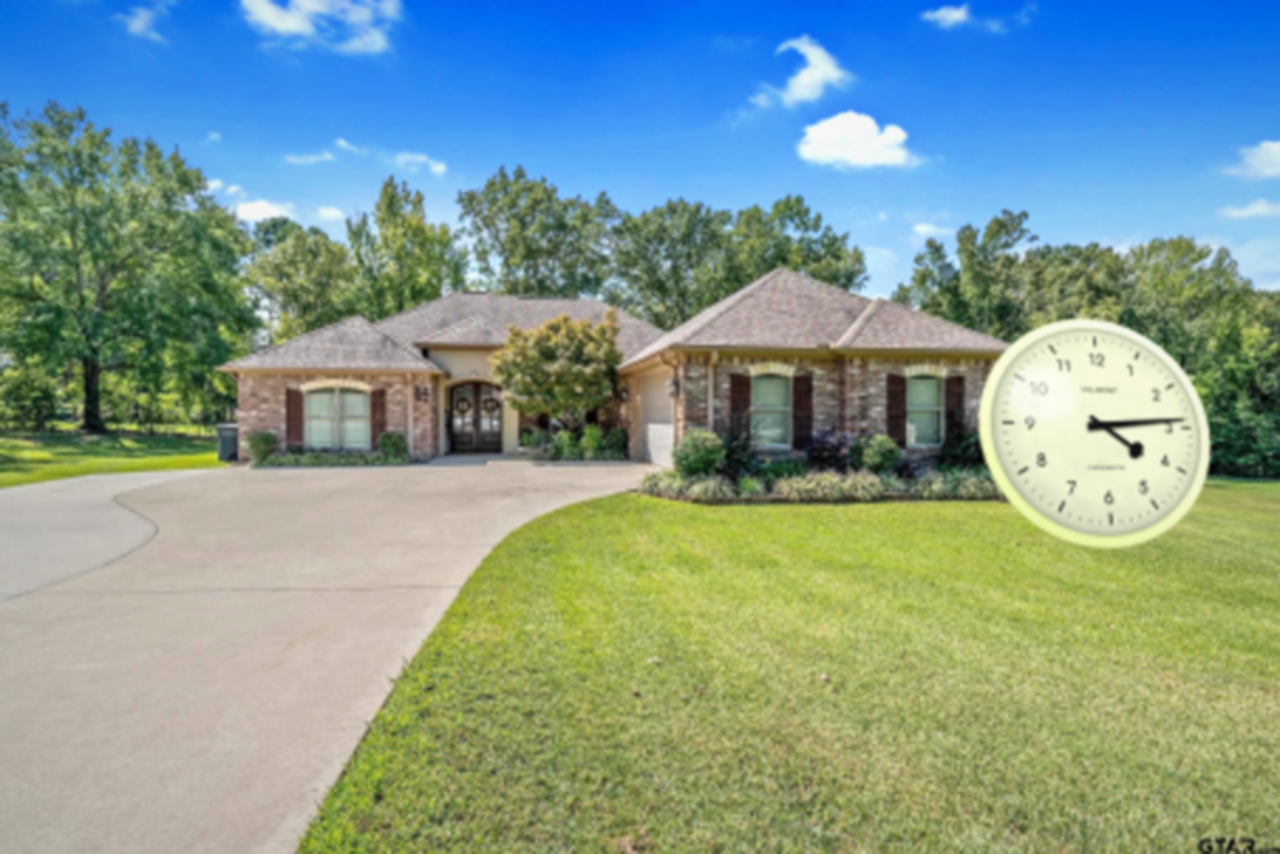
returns 4,14
